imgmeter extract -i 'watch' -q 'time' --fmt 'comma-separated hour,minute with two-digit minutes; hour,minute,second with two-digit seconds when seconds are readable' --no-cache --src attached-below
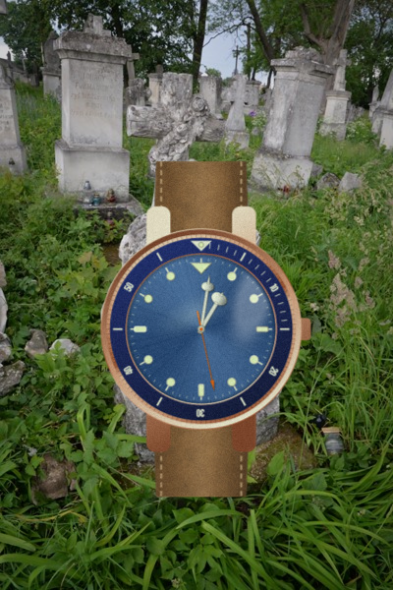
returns 1,01,28
